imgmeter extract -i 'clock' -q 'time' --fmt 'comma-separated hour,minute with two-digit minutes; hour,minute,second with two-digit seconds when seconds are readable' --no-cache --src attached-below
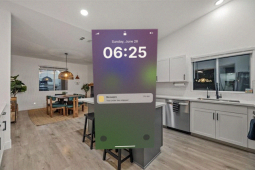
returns 6,25
